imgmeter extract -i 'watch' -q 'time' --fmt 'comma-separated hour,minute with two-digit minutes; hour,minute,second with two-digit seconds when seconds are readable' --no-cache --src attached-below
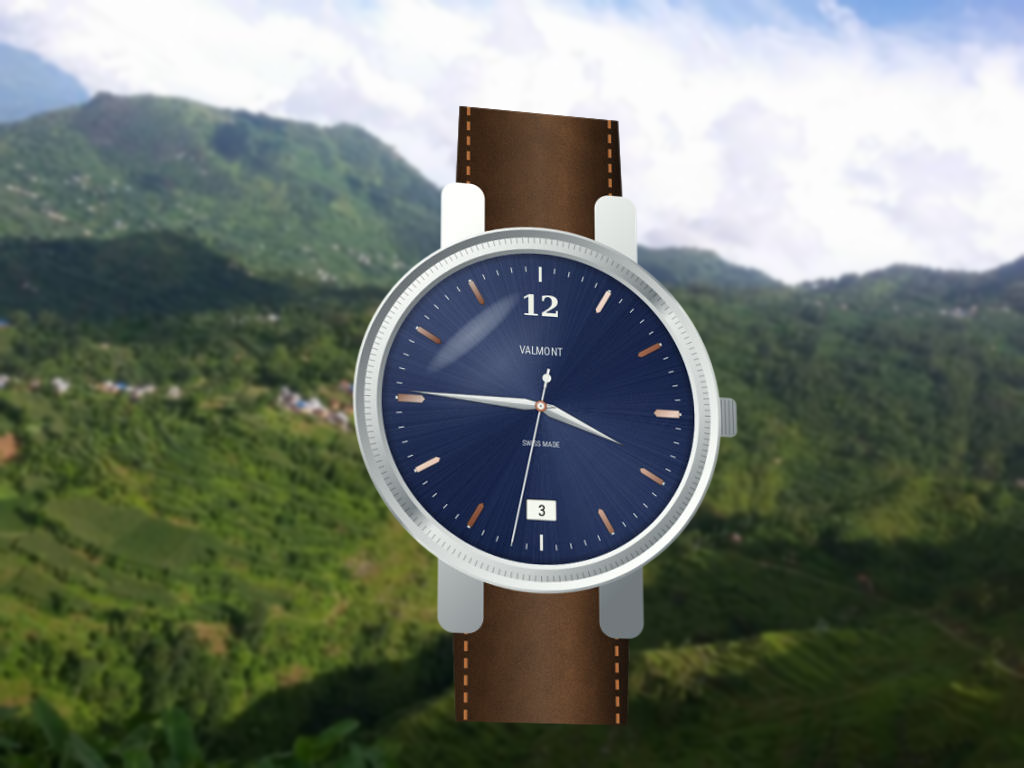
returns 3,45,32
